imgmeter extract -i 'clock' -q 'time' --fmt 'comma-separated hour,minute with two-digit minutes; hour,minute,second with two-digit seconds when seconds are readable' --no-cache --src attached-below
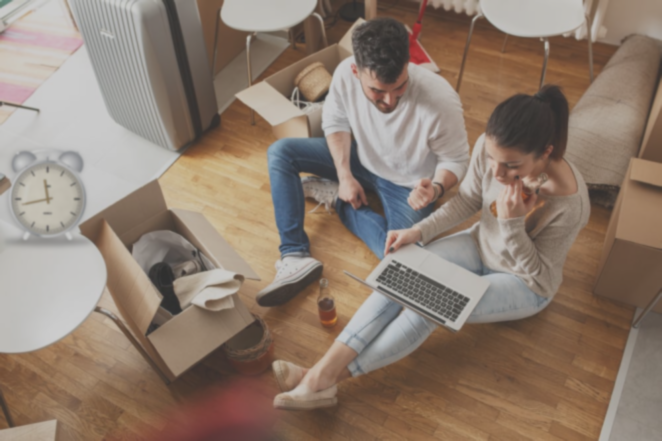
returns 11,43
